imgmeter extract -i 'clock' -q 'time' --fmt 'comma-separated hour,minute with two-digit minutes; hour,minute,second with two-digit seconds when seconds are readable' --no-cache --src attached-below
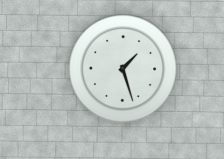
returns 1,27
